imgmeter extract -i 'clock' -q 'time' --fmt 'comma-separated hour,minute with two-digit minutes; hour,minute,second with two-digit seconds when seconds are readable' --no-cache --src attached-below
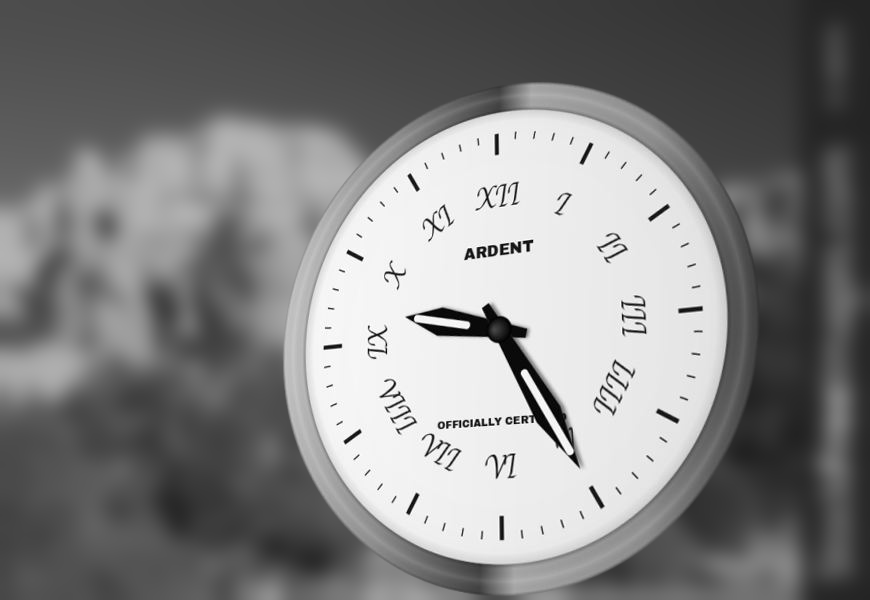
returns 9,25
